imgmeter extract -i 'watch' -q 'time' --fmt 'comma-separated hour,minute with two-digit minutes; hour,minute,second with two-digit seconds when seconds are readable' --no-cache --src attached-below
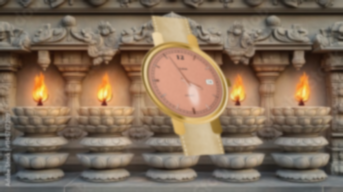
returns 3,56
